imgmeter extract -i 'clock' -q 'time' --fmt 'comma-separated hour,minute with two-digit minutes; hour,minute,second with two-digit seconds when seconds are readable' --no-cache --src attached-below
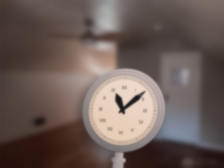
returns 11,08
